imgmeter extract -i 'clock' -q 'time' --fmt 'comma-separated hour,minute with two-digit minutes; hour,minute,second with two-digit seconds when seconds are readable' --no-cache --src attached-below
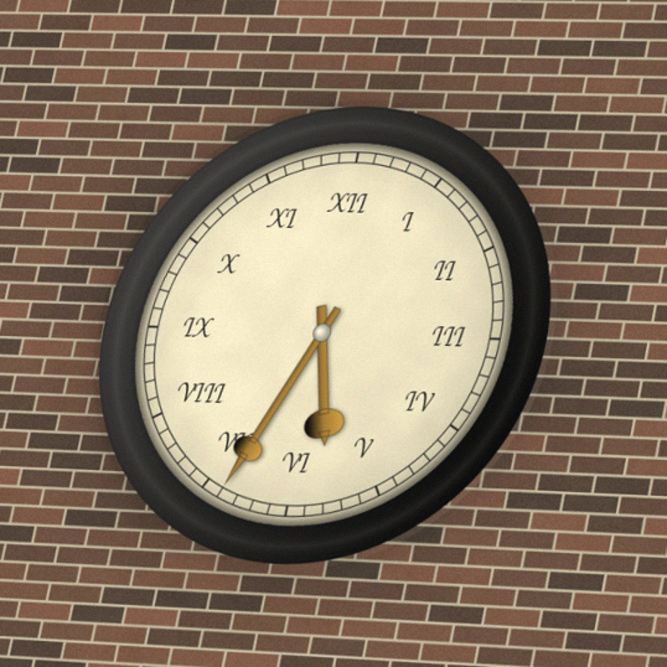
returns 5,34
